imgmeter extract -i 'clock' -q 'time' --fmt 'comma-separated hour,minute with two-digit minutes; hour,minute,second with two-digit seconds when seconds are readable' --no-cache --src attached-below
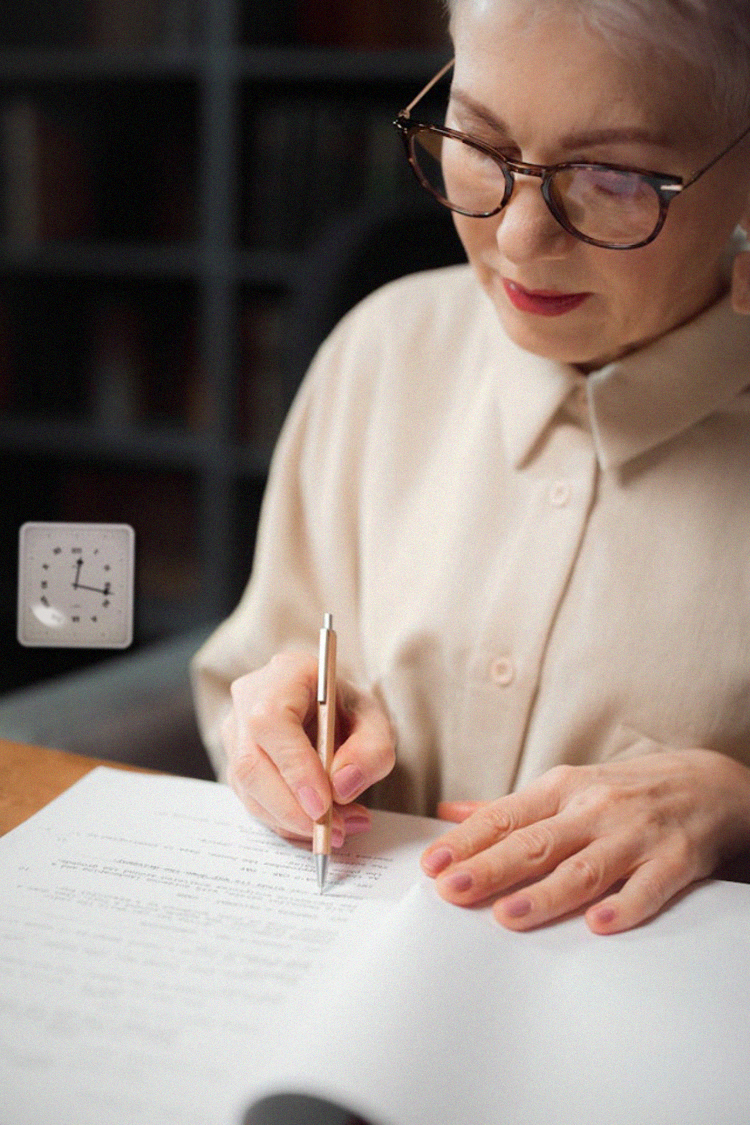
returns 12,17
